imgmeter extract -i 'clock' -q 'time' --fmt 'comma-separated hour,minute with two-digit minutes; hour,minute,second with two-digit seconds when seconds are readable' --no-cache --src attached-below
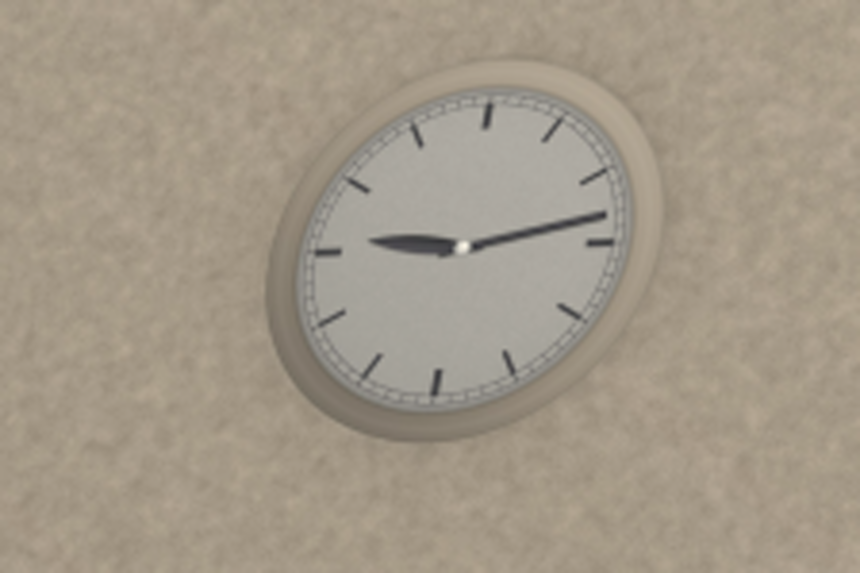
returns 9,13
